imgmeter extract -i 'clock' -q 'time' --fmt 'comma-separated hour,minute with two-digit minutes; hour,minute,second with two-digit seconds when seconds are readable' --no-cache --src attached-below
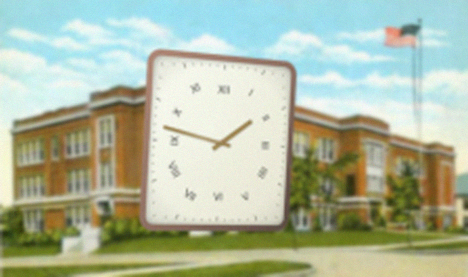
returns 1,47
